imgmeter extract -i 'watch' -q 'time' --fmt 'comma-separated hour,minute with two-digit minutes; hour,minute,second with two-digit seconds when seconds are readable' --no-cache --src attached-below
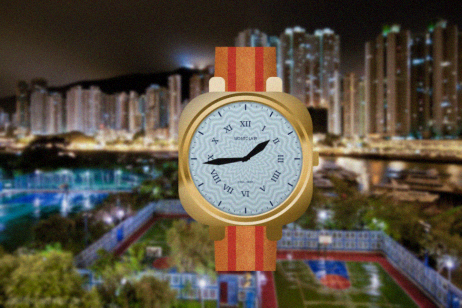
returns 1,44
